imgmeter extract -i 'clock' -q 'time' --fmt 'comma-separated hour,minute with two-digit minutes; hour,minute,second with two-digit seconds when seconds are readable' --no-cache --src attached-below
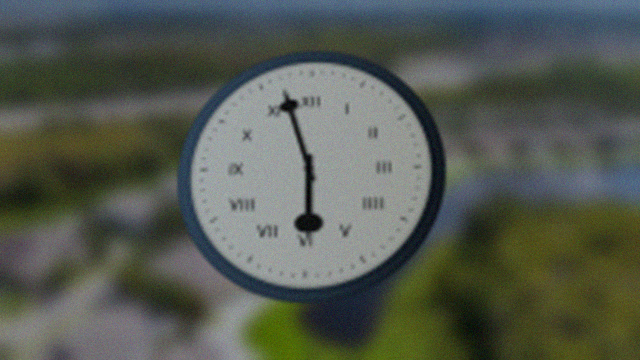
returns 5,57
